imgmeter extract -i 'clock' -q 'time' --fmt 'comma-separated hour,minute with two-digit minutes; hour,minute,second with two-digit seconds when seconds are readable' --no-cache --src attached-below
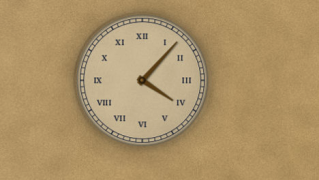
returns 4,07
